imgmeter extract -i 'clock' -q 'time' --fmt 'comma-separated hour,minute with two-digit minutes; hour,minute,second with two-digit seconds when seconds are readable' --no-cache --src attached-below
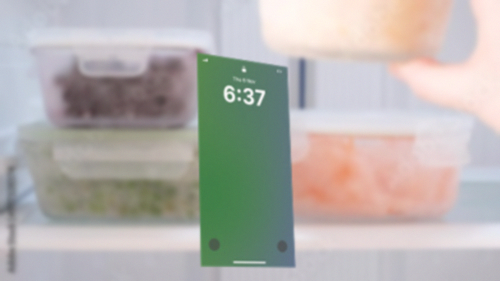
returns 6,37
